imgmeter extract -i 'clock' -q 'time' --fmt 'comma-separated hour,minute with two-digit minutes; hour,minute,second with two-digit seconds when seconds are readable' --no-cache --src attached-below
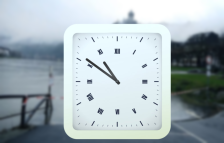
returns 10,51
